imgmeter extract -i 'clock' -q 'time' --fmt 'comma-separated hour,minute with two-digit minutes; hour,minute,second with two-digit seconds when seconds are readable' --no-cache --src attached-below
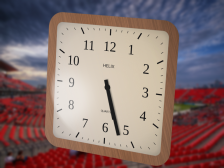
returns 5,27
